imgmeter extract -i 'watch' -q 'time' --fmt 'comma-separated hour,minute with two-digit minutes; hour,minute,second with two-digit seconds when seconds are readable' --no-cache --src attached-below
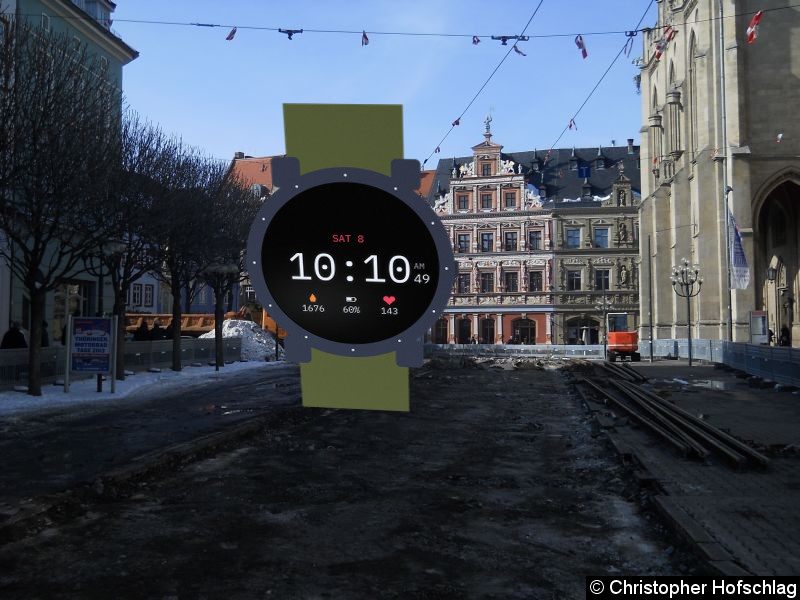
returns 10,10,49
